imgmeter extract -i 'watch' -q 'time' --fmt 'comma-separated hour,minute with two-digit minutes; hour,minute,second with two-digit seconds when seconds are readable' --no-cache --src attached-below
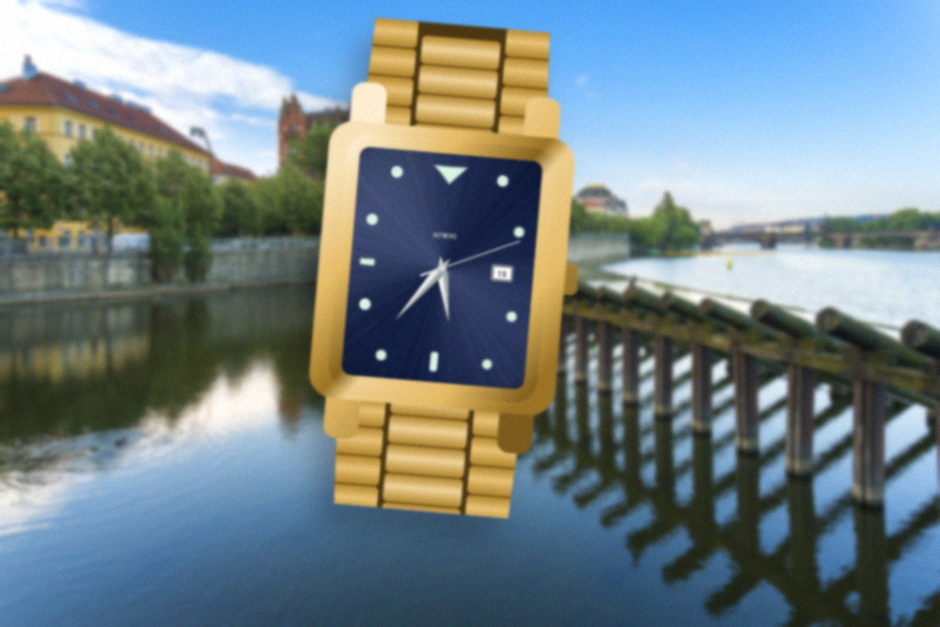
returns 5,36,11
